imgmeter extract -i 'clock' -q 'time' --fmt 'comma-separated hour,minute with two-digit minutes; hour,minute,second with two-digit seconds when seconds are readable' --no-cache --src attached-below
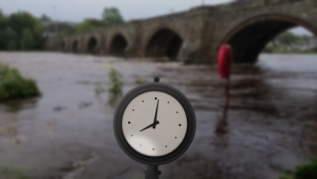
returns 8,01
